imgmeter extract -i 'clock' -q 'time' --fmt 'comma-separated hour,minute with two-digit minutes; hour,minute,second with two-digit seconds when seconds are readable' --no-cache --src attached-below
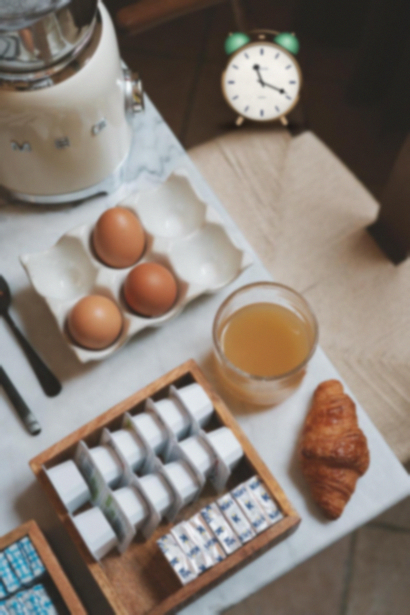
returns 11,19
